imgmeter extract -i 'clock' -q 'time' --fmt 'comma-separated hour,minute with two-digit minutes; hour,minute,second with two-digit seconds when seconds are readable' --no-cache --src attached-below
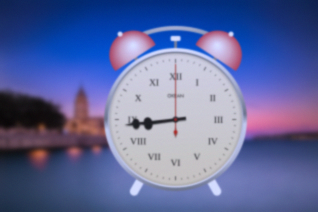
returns 8,44,00
